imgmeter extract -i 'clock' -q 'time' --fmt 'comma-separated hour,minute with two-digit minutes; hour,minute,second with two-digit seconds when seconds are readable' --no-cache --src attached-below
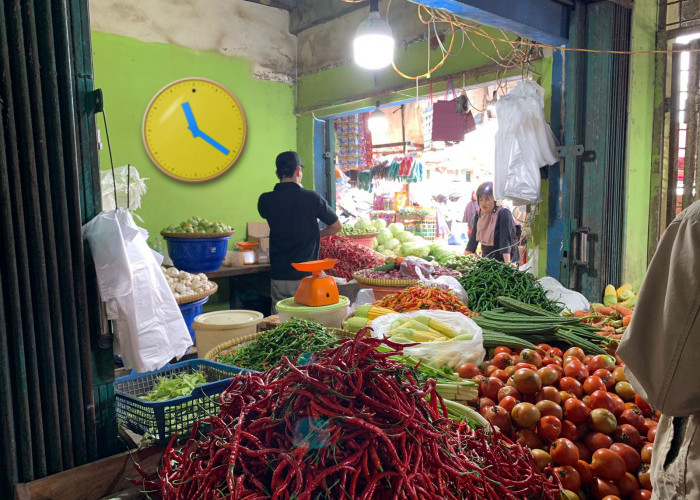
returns 11,21
